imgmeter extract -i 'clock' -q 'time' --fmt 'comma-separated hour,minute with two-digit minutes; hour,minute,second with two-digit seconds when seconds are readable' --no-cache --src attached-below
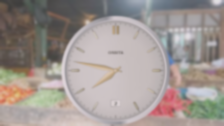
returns 7,47
